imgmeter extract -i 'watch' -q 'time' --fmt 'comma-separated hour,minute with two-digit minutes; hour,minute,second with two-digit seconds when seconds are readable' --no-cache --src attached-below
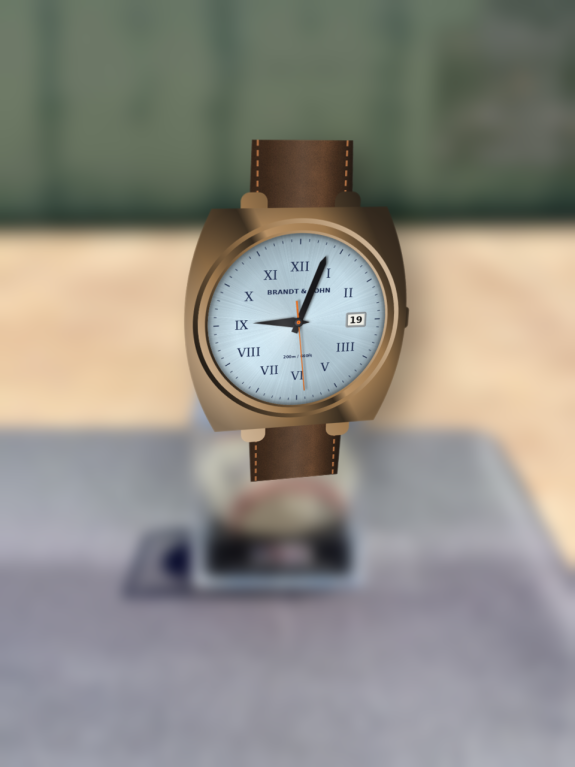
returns 9,03,29
